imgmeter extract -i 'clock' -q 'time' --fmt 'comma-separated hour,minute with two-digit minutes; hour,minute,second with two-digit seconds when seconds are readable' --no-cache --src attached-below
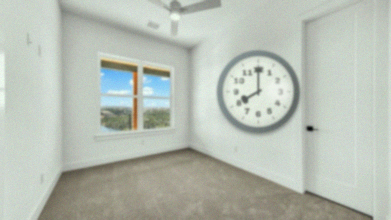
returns 8,00
